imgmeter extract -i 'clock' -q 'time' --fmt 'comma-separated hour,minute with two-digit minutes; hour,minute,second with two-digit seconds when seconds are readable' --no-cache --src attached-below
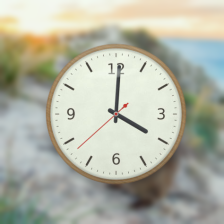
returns 4,00,38
